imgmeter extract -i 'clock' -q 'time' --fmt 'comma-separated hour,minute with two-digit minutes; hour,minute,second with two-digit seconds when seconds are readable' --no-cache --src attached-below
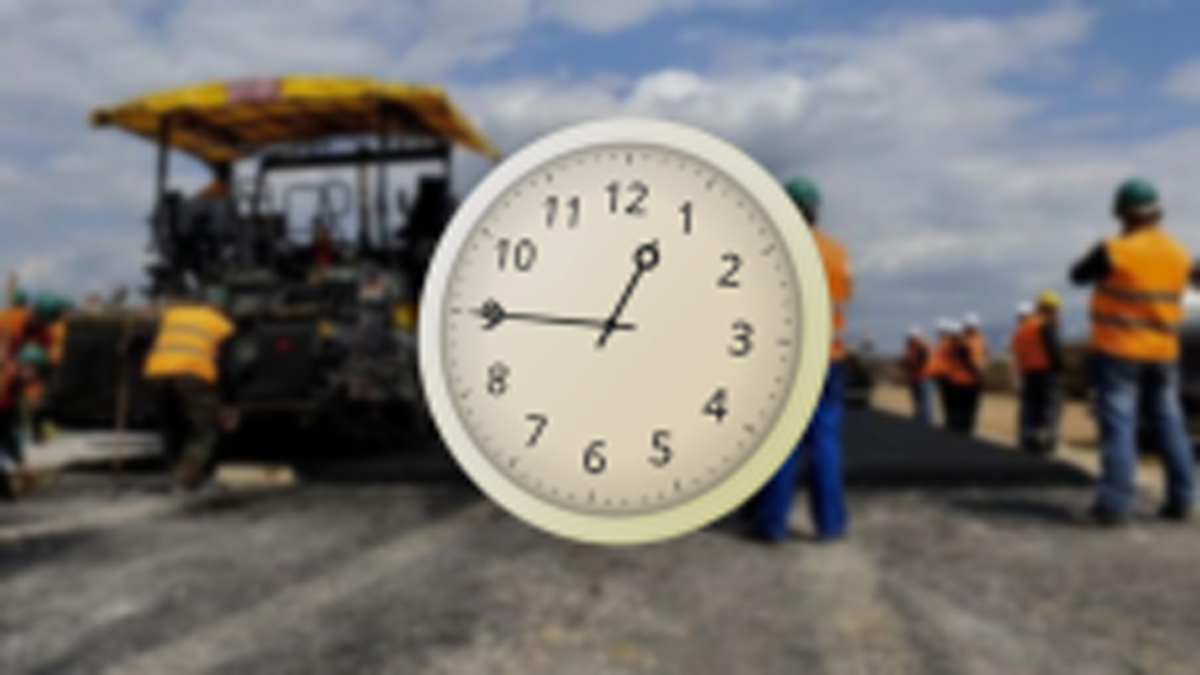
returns 12,45
